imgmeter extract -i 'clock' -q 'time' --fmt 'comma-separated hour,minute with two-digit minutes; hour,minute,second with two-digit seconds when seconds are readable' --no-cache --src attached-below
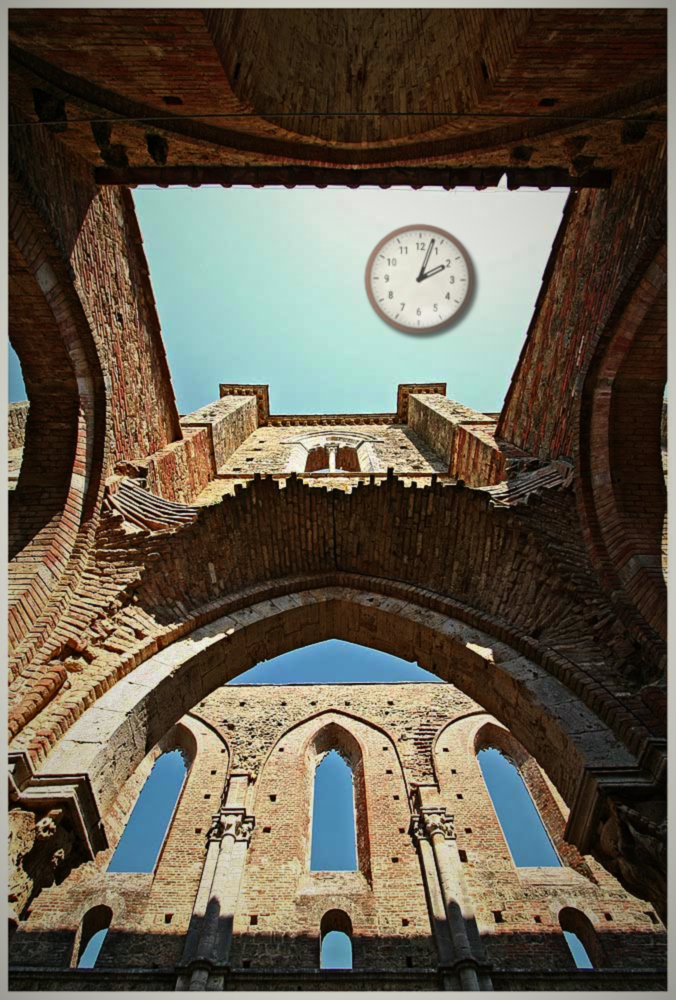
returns 2,03
